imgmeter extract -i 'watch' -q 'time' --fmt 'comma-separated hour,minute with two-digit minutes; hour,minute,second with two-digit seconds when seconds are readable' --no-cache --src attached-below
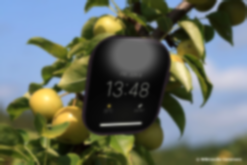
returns 13,48
